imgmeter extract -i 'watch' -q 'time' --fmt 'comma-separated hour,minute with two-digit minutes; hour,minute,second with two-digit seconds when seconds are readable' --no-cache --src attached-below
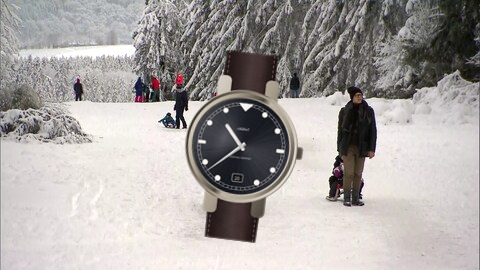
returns 10,38
